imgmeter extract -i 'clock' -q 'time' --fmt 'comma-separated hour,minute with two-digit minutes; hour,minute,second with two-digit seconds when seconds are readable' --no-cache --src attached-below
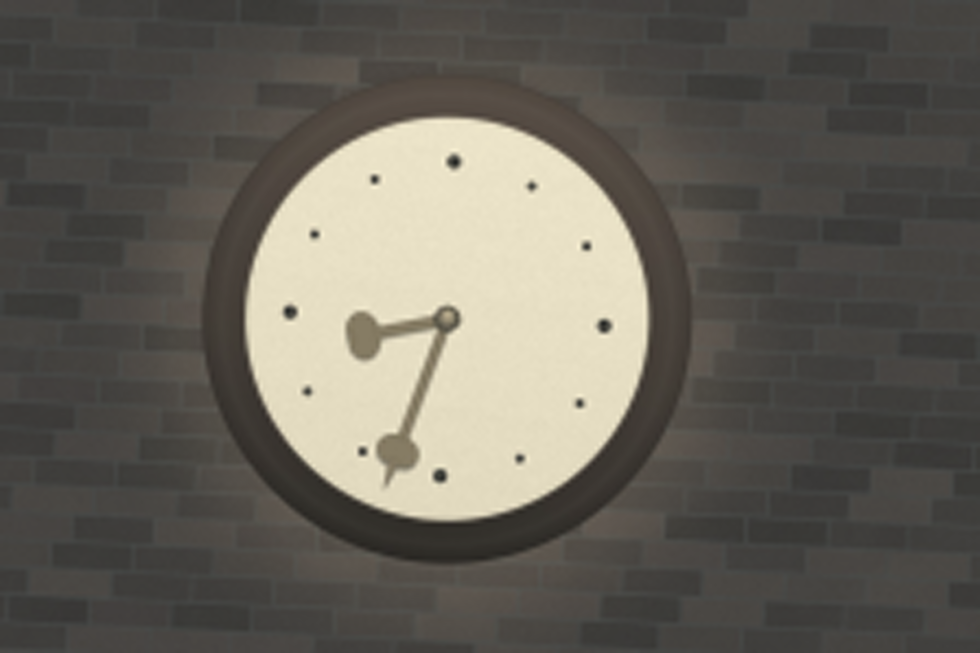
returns 8,33
